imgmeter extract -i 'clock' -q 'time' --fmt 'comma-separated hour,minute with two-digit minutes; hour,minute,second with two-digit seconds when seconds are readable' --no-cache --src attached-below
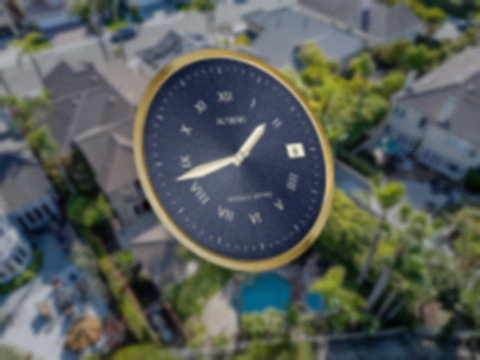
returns 1,43
